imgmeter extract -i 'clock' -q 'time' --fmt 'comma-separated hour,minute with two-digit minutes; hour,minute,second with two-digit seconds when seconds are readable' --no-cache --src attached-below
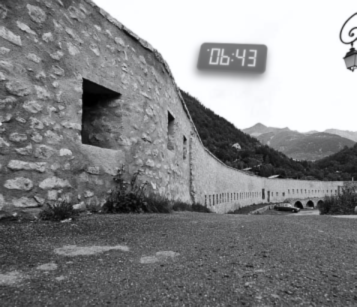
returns 6,43
